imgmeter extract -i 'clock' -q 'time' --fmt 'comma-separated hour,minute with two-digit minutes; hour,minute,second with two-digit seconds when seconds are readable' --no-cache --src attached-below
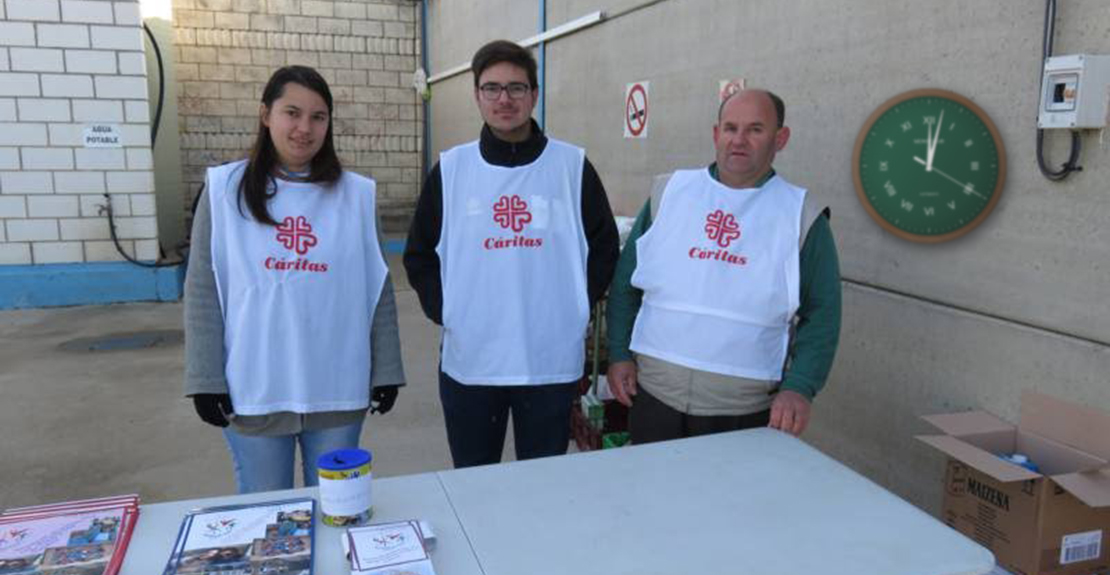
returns 12,02,20
